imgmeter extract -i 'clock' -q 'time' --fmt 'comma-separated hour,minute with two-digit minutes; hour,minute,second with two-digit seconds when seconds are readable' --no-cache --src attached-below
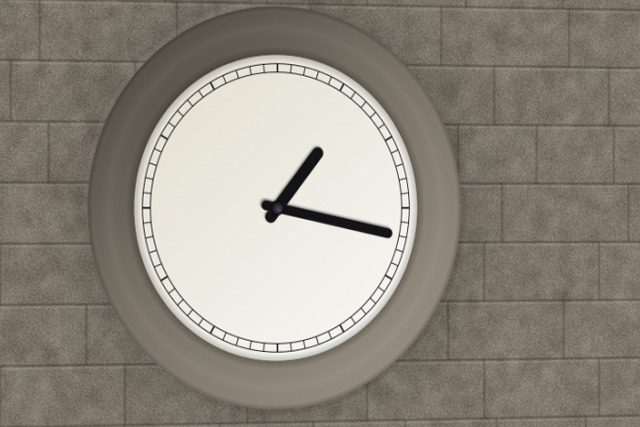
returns 1,17
